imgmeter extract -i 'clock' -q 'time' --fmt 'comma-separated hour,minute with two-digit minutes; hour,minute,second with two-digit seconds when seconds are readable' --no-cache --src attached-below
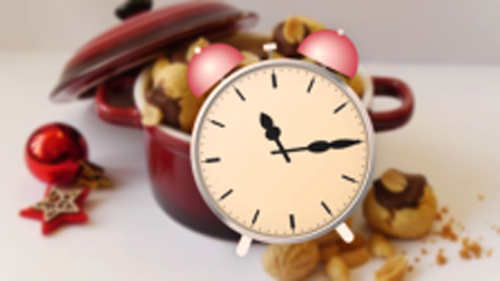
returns 11,15
